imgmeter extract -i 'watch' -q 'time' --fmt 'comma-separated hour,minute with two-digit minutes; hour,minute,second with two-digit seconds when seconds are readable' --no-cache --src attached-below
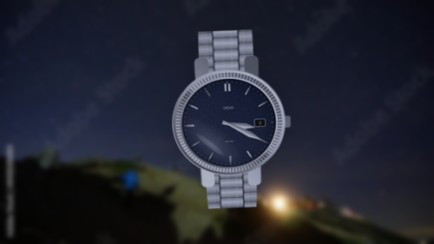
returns 3,20
